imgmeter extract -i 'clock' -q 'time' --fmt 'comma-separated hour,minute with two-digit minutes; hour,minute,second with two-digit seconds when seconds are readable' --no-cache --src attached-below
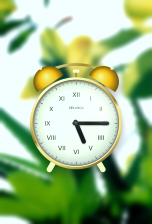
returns 5,15
